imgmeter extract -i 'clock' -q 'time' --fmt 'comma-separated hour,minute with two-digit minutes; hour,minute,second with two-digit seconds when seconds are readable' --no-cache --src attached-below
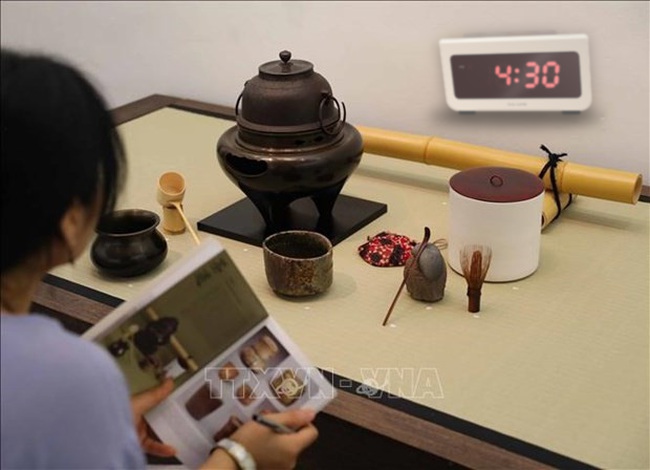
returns 4,30
